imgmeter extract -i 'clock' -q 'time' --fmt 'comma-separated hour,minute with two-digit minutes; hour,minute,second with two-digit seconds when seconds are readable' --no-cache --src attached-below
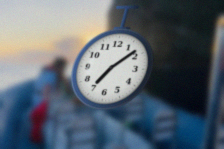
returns 7,08
